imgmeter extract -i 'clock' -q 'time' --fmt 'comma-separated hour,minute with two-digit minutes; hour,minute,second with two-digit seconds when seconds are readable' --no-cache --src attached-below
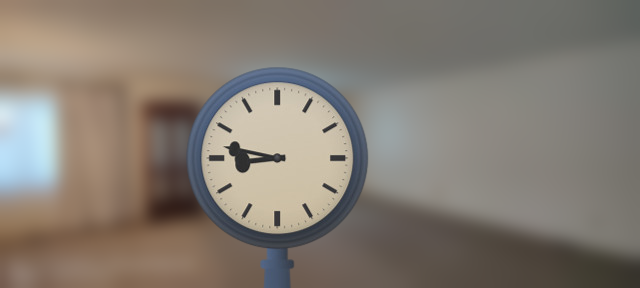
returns 8,47
